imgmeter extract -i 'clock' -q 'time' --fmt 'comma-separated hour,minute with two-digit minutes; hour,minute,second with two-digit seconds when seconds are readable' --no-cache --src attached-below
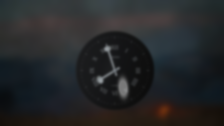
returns 7,57
